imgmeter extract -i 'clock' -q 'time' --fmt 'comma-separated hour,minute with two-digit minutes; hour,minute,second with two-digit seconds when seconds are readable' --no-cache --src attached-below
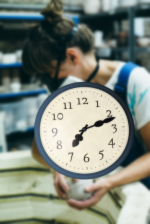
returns 7,12
